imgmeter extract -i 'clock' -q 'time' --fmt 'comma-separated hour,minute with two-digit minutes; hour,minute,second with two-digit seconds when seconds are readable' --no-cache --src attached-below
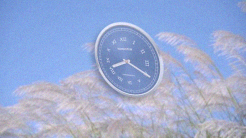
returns 8,20
